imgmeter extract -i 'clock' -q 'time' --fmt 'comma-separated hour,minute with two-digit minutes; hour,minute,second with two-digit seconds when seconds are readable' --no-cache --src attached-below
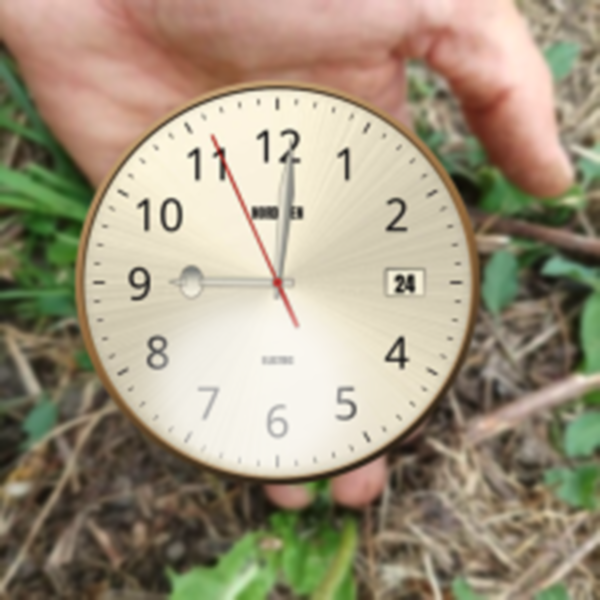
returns 9,00,56
